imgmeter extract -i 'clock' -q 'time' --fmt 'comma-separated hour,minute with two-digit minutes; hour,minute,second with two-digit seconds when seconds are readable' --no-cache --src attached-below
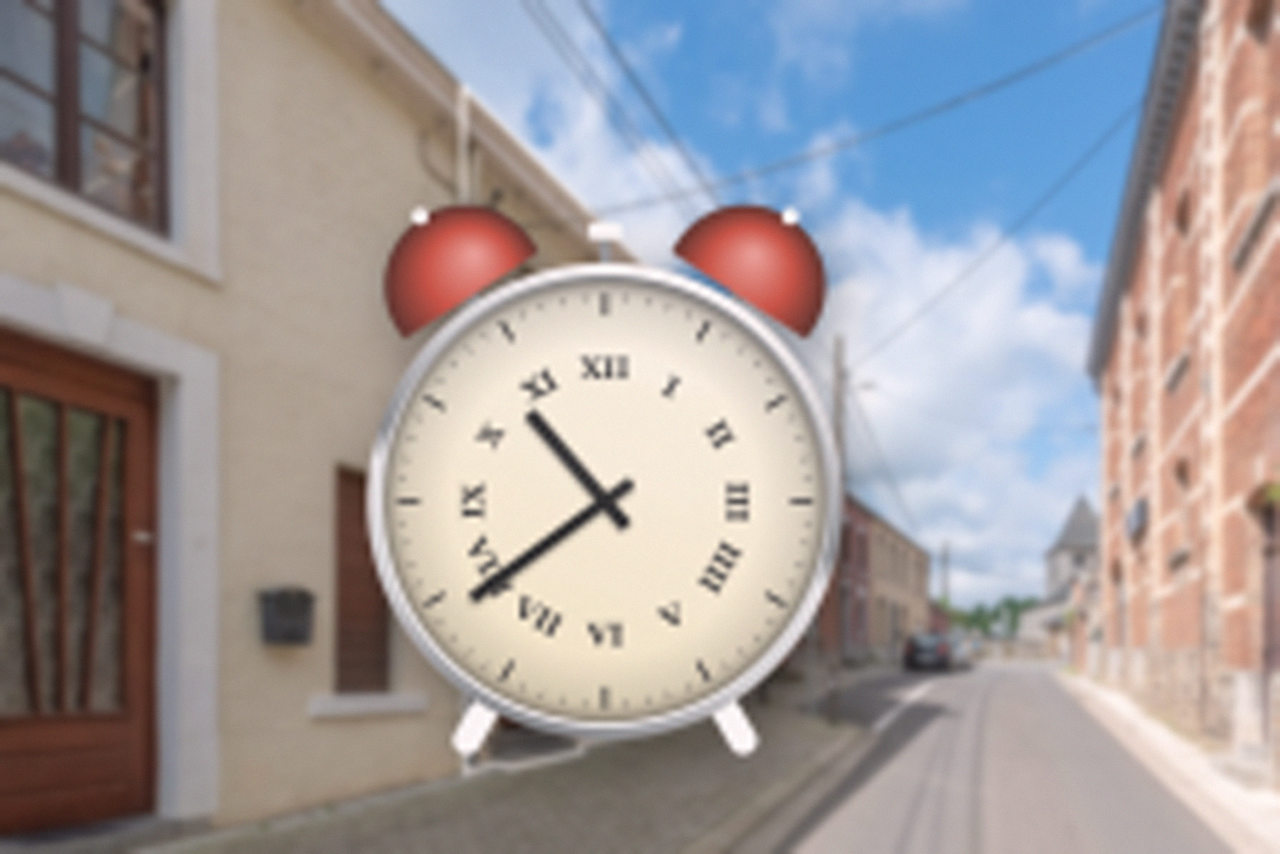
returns 10,39
